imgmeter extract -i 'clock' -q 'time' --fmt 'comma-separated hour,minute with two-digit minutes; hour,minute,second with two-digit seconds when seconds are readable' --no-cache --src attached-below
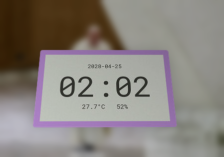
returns 2,02
